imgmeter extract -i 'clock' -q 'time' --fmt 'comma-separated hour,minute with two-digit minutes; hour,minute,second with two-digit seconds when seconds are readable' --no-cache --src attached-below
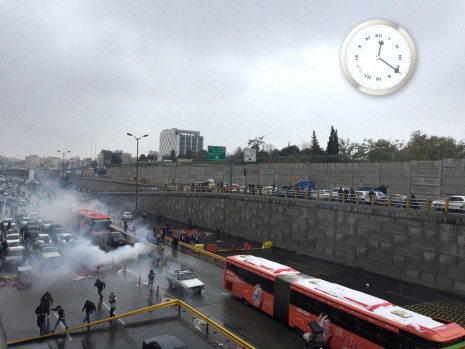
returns 12,21
